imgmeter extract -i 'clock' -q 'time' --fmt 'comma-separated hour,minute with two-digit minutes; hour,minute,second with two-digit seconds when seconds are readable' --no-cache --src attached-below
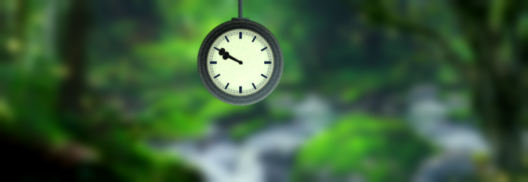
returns 9,50
